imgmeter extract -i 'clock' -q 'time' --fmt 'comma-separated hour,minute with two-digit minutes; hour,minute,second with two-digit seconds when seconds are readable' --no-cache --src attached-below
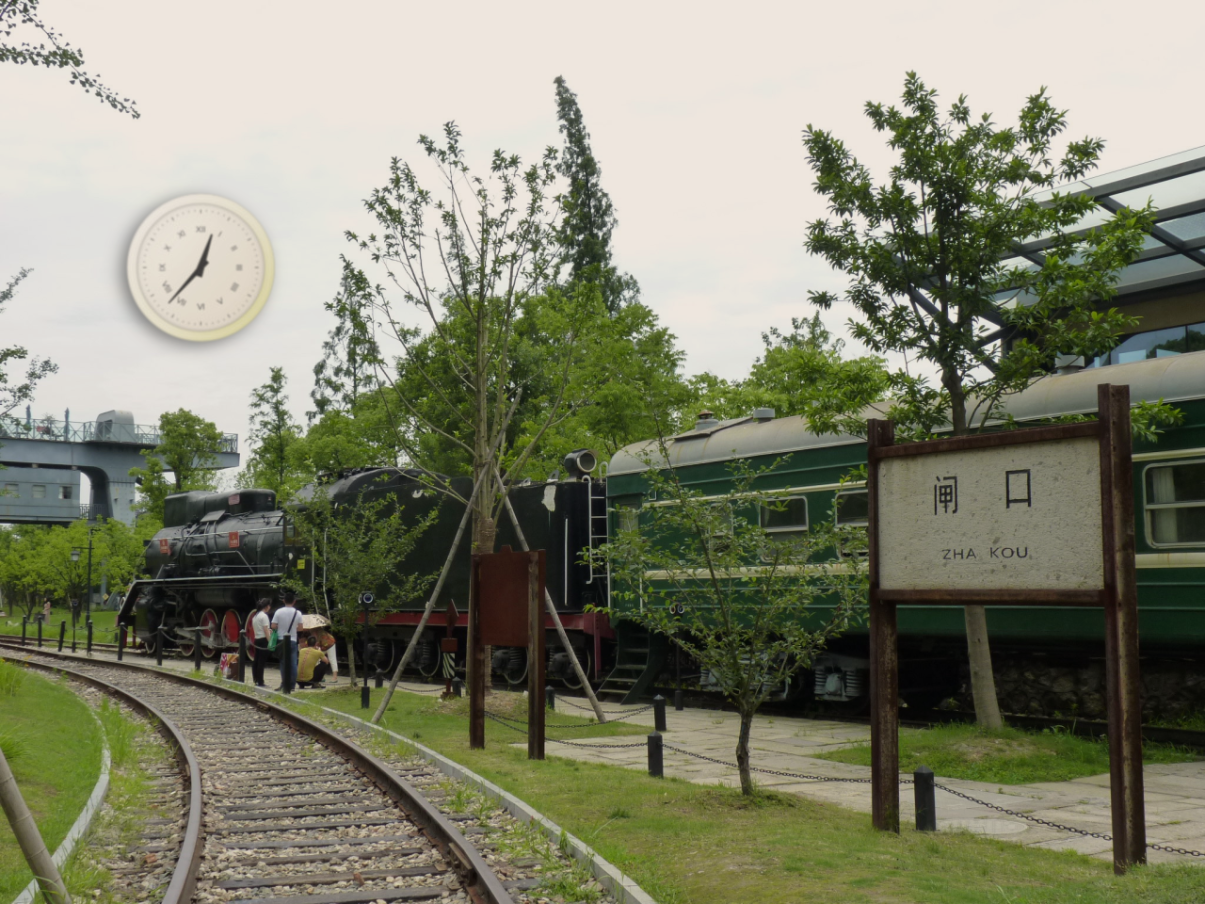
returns 12,37
